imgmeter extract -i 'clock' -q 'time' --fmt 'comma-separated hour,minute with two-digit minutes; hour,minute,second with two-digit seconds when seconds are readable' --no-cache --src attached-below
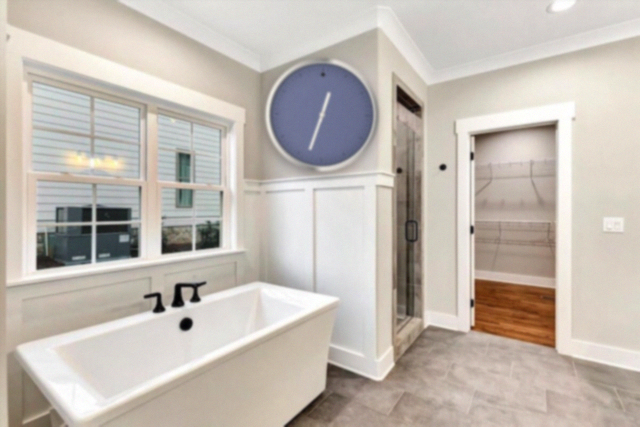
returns 12,33
